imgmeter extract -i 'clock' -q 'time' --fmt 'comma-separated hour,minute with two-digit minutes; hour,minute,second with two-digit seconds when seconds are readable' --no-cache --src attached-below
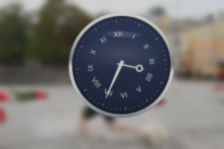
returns 3,35
